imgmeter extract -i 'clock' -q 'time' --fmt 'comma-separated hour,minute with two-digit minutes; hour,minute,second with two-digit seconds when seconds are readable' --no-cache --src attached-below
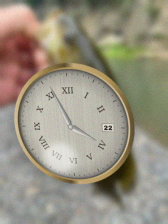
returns 3,56
